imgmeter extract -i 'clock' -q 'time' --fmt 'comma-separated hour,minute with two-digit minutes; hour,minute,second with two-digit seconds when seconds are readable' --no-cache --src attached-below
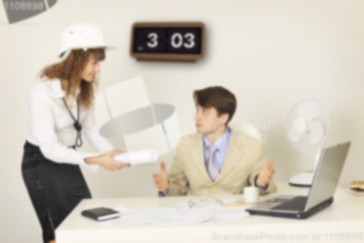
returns 3,03
